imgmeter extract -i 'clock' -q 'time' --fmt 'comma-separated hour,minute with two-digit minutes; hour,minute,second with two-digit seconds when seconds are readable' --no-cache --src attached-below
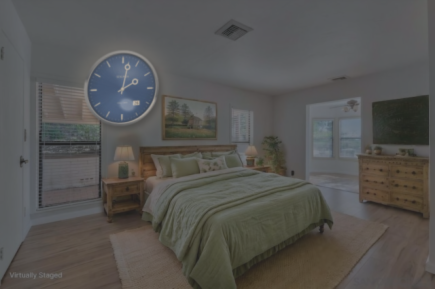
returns 2,02
